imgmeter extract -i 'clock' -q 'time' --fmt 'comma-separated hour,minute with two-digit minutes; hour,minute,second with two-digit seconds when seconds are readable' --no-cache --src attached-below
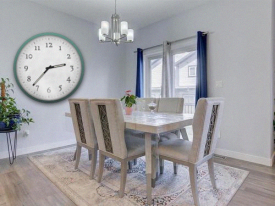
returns 2,37
